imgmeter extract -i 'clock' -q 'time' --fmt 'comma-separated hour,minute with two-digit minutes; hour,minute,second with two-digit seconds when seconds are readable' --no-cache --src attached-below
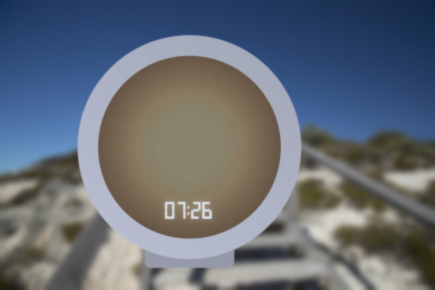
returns 7,26
